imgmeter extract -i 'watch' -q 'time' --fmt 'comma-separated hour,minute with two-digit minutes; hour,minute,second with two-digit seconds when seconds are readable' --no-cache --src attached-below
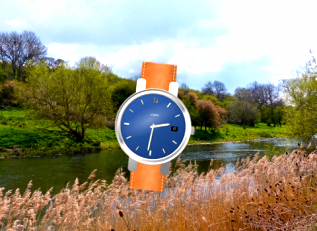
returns 2,31
